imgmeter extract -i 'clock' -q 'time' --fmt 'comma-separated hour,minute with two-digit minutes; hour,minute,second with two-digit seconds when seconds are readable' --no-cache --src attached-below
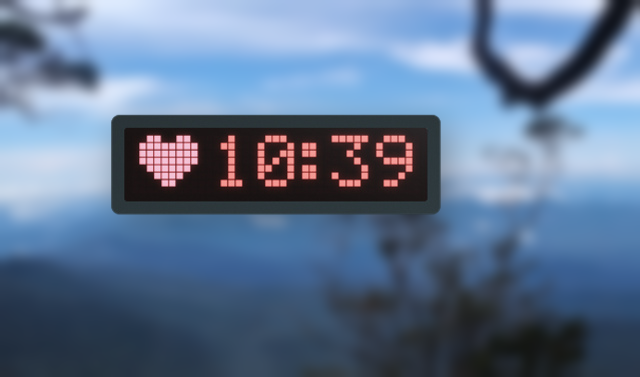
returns 10,39
